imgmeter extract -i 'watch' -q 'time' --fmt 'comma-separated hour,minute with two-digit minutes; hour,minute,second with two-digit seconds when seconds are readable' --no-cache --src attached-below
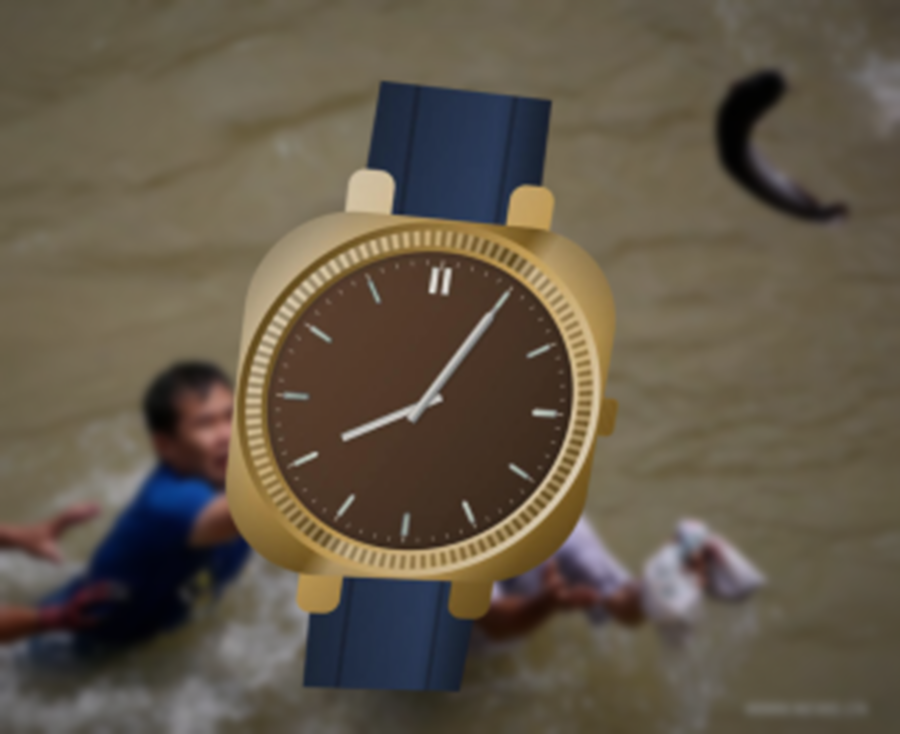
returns 8,05
